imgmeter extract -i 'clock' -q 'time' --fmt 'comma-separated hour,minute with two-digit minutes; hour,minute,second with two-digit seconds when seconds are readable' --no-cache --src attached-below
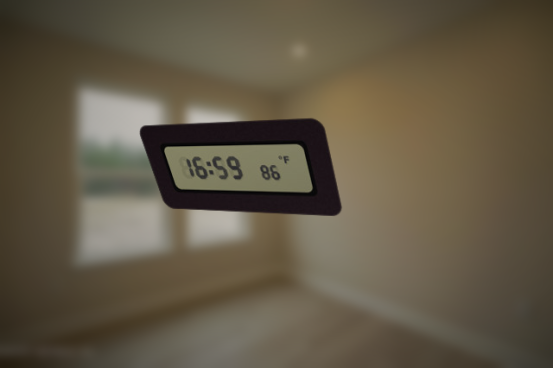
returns 16,59
